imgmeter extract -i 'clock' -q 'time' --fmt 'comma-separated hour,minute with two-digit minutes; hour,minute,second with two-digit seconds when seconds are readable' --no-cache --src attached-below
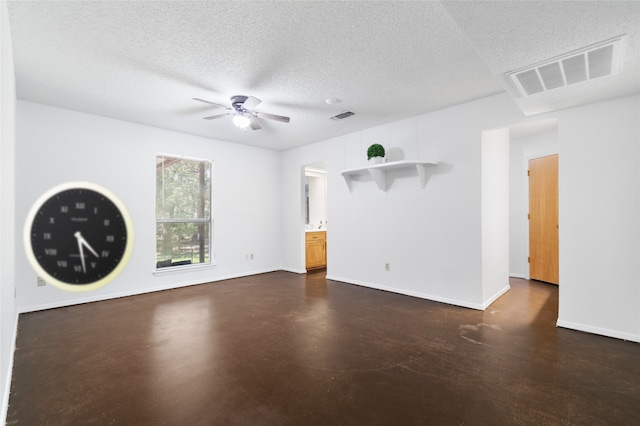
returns 4,28
